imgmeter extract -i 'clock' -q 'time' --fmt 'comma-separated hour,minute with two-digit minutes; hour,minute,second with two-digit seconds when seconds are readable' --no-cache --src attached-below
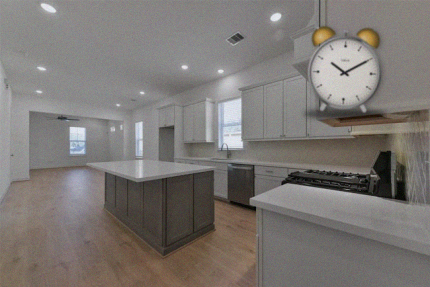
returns 10,10
